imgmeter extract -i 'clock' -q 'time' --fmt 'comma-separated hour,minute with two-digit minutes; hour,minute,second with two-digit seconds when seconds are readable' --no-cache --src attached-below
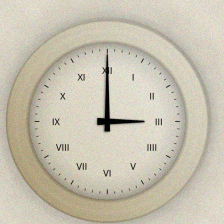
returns 3,00
